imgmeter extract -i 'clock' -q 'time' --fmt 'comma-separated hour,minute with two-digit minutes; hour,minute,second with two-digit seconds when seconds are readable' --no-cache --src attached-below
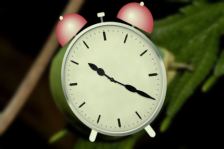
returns 10,20
